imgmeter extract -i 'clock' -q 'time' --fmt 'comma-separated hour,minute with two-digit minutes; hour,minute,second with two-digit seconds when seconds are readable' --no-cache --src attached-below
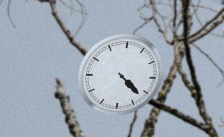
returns 4,22
